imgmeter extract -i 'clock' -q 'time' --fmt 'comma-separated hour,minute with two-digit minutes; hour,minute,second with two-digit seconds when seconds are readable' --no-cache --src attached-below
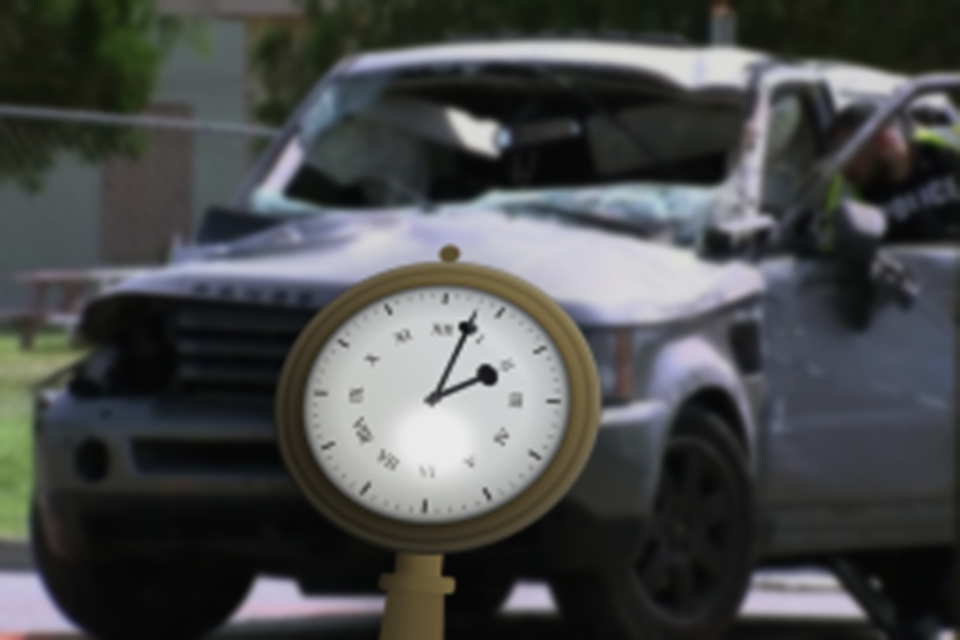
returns 2,03
